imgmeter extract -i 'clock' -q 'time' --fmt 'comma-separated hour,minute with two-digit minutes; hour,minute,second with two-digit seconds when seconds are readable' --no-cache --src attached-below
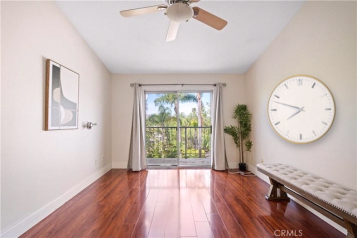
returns 7,48
